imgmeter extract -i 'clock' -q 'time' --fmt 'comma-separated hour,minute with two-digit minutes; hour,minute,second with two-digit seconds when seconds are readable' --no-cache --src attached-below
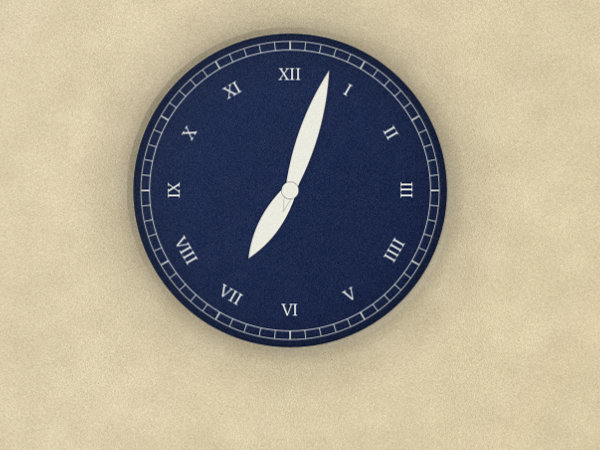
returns 7,03
